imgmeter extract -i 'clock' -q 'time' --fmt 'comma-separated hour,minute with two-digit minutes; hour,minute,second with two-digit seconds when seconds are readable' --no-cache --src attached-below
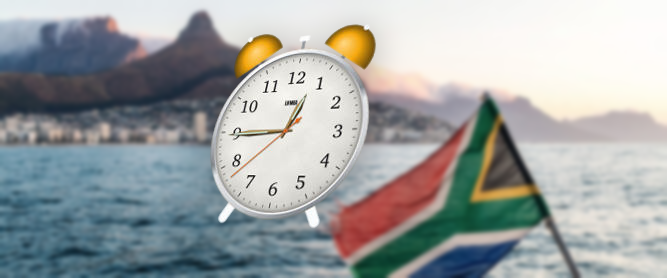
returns 12,44,38
